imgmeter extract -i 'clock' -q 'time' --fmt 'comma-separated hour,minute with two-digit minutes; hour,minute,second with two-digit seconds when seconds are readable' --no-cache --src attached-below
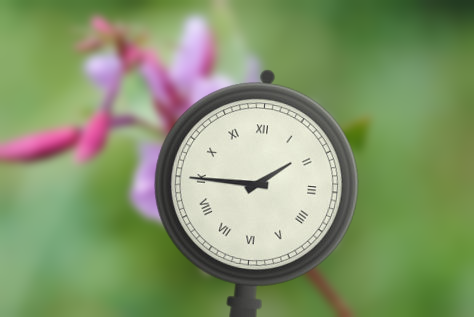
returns 1,45
